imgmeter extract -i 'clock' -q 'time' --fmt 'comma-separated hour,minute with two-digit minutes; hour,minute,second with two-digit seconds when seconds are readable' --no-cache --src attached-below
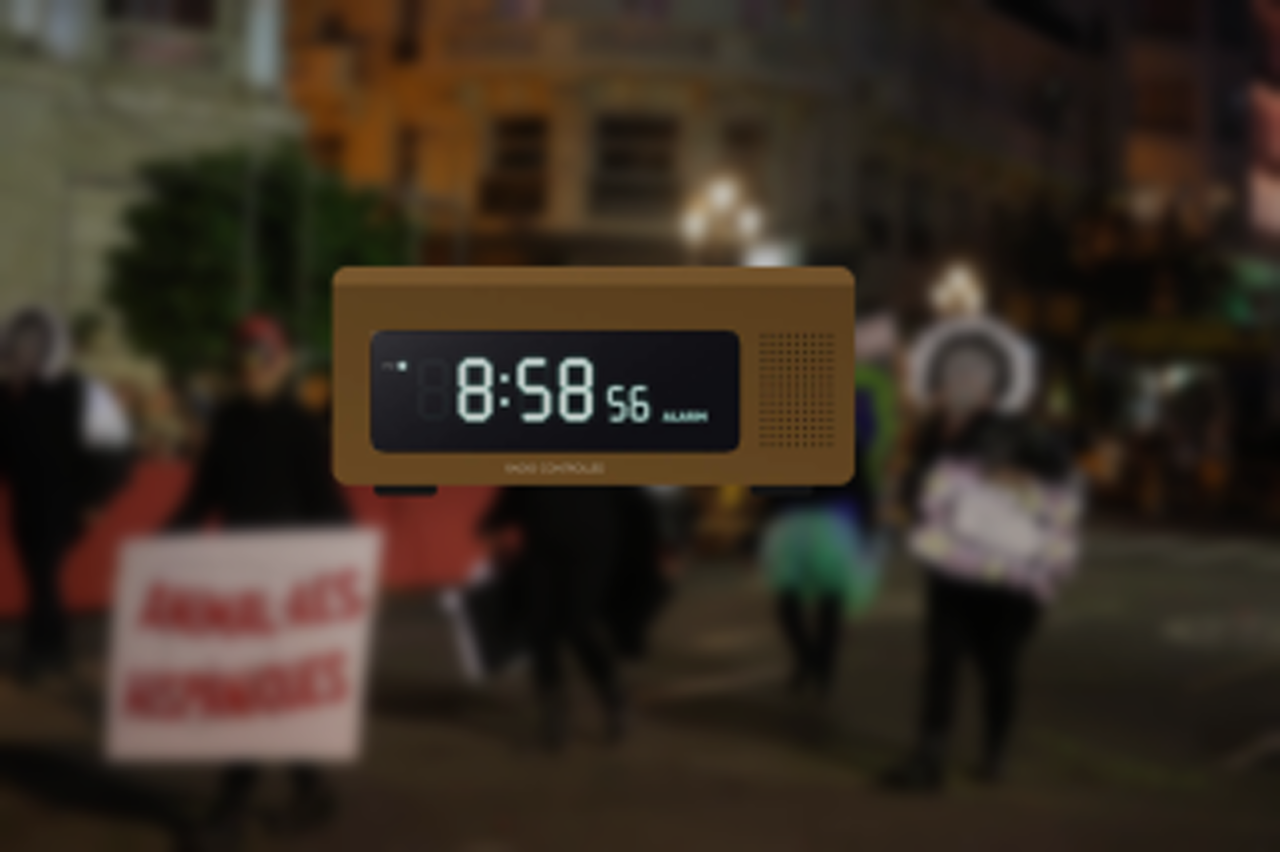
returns 8,58,56
